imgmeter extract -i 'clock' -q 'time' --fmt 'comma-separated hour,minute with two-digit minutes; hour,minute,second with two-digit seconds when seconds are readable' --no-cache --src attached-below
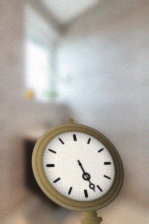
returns 5,27
